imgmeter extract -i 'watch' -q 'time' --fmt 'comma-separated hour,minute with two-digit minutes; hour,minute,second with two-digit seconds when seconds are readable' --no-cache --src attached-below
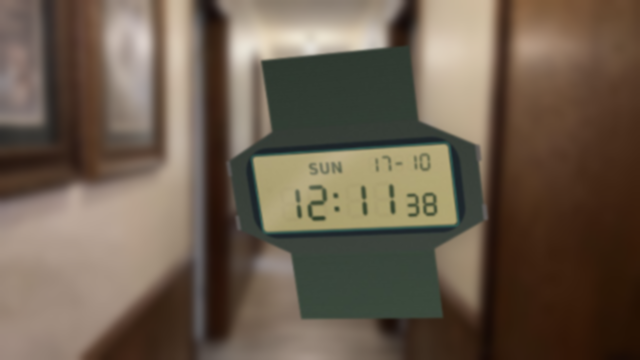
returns 12,11,38
